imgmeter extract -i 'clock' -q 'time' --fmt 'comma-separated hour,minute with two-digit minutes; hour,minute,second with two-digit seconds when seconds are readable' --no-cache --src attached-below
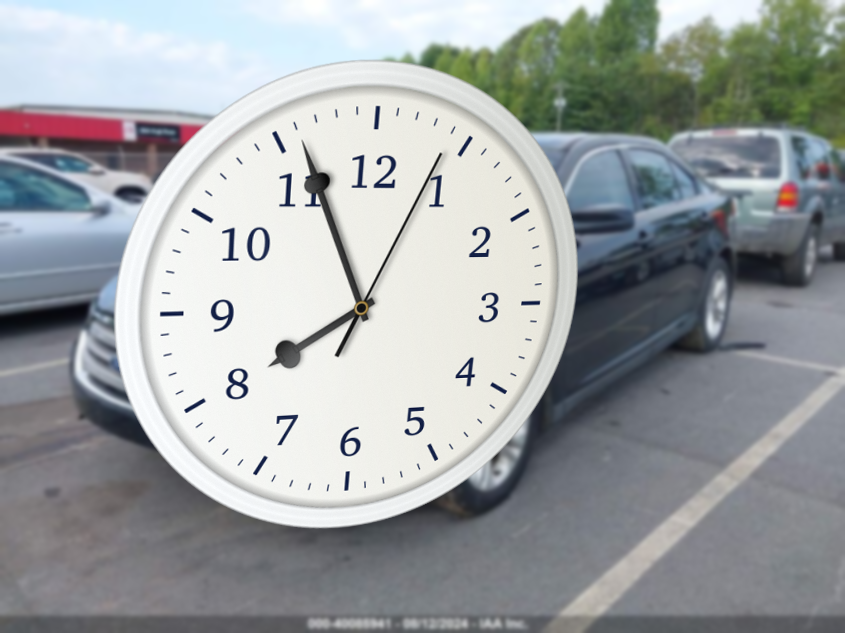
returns 7,56,04
